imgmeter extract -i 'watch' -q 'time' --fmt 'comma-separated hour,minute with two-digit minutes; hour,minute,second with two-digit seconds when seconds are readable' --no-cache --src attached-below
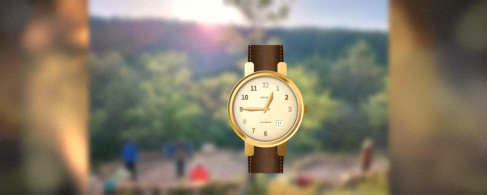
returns 12,45
